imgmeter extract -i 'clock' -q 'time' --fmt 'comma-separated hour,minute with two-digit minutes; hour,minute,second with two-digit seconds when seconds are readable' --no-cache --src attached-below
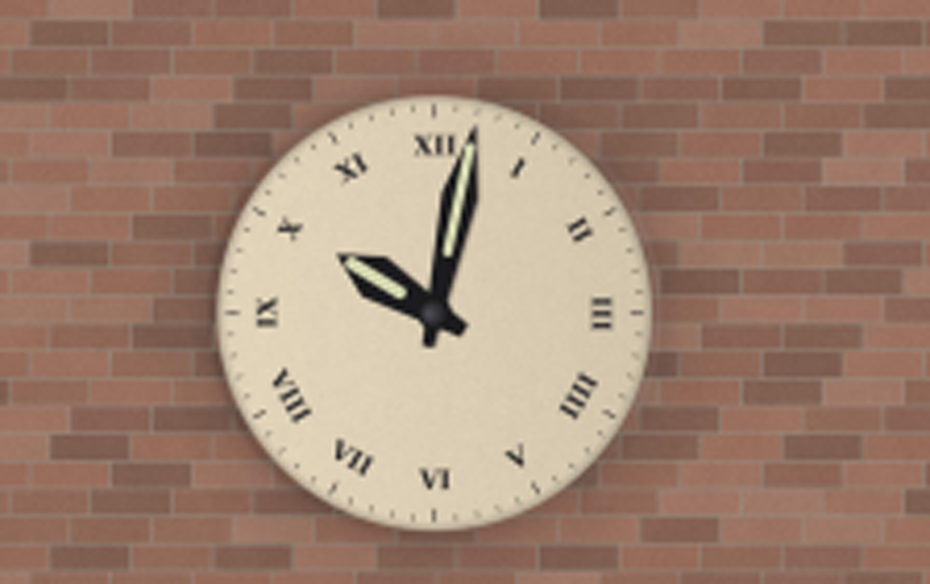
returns 10,02
